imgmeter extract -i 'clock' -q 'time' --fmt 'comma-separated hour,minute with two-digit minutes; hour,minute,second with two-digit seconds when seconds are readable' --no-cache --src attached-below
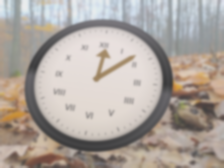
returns 12,08
